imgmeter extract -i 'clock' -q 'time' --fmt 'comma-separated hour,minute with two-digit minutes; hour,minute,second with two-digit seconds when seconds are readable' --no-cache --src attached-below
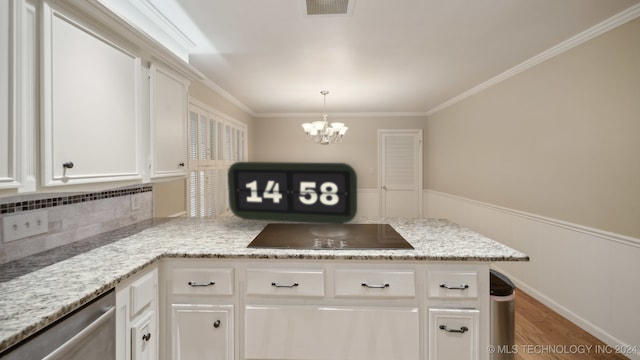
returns 14,58
